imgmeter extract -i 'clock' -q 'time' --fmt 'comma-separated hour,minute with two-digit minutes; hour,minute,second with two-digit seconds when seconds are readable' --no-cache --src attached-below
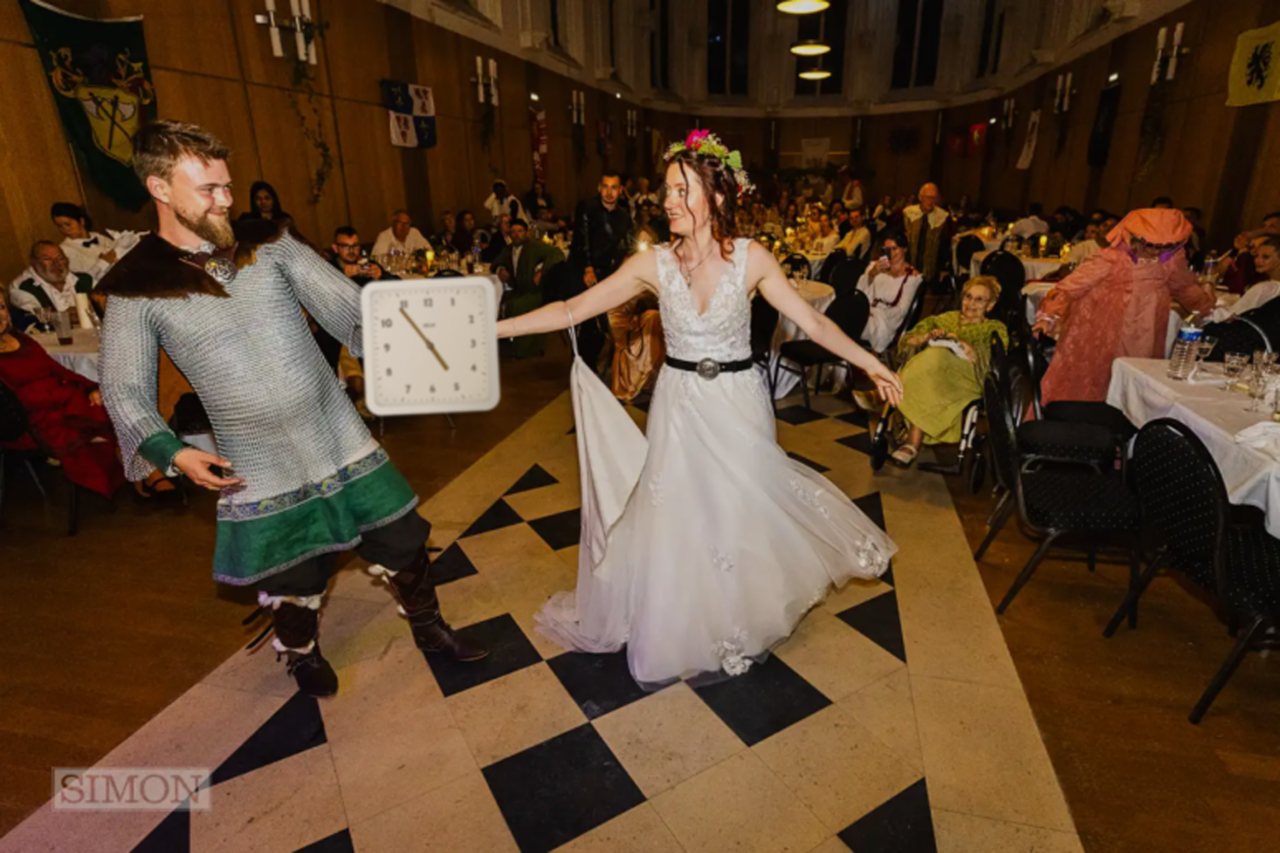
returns 4,54
